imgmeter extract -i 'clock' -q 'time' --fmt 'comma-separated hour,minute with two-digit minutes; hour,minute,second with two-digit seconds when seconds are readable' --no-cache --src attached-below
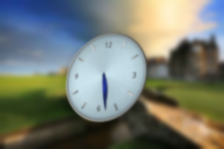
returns 5,28
